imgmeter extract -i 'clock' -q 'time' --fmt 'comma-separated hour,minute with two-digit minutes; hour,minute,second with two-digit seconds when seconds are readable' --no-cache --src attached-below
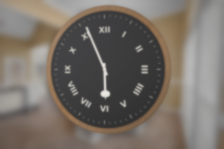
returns 5,56
